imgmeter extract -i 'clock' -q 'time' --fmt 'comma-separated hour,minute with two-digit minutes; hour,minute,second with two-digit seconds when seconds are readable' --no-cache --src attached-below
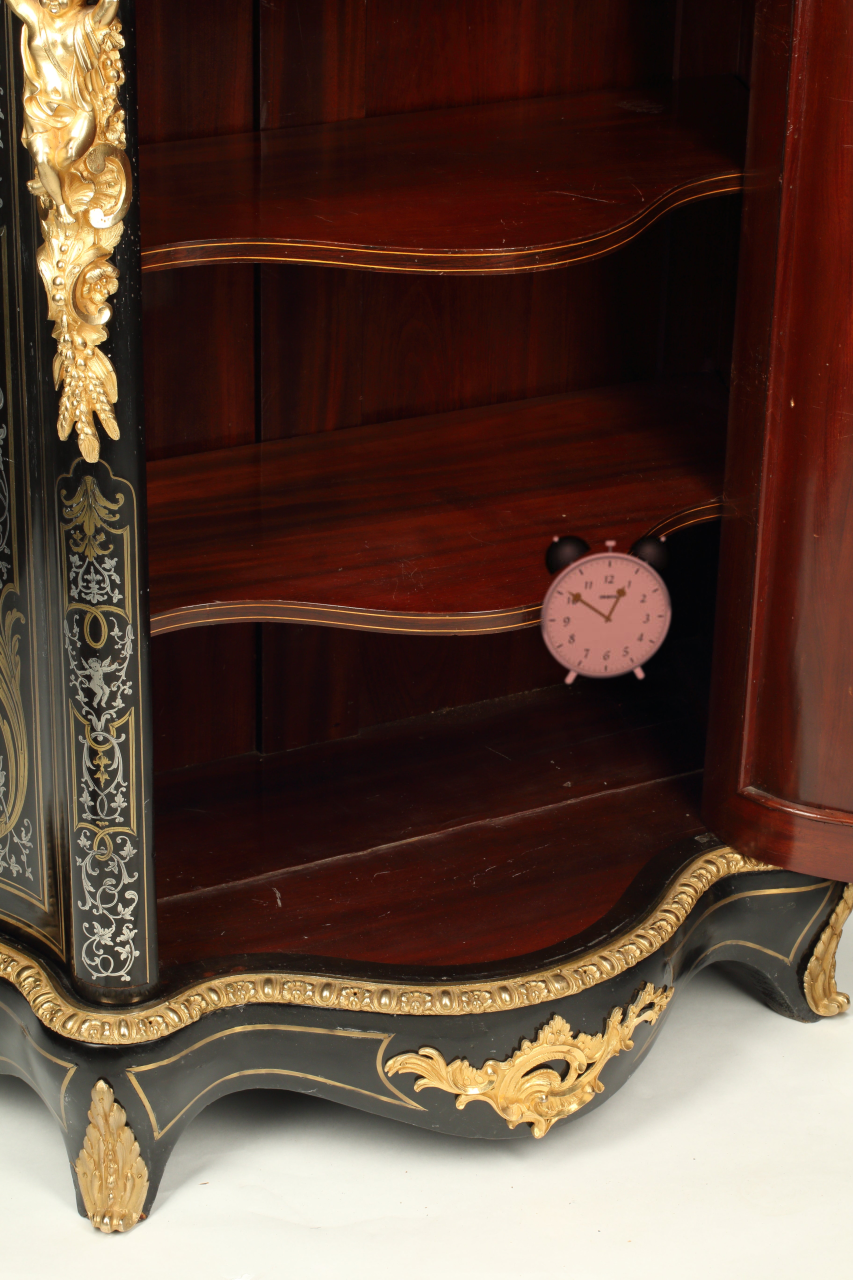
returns 12,51
